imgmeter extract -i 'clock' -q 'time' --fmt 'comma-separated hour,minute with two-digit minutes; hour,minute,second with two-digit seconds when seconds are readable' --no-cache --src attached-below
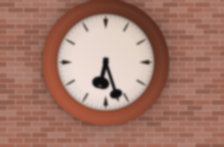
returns 6,27
